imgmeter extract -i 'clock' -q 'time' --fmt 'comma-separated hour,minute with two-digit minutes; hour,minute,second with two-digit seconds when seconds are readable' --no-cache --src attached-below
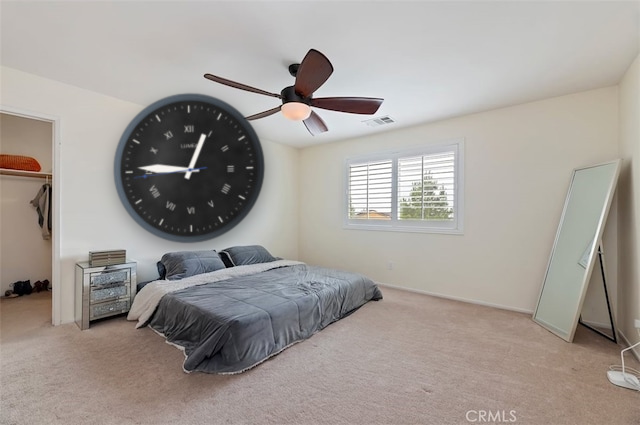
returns 12,45,44
